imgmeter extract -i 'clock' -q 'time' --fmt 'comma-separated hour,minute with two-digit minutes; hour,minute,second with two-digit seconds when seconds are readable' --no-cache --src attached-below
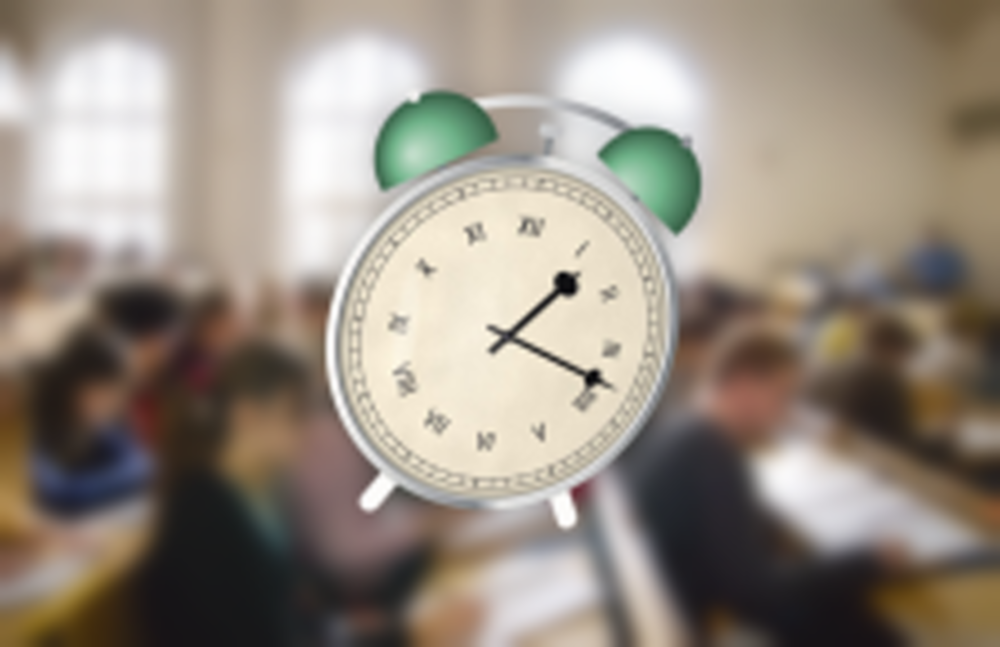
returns 1,18
